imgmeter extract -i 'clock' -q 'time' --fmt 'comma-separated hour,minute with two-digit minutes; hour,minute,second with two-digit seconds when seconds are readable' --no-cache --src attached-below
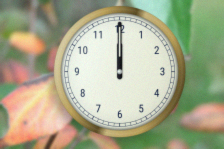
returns 12,00
